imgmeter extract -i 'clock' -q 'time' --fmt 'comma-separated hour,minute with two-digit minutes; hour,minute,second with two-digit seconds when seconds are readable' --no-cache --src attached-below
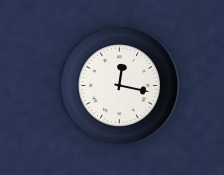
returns 12,17
